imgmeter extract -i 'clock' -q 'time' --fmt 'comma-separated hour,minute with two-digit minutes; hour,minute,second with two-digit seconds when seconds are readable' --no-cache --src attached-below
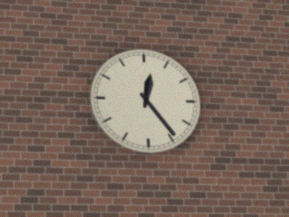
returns 12,24
